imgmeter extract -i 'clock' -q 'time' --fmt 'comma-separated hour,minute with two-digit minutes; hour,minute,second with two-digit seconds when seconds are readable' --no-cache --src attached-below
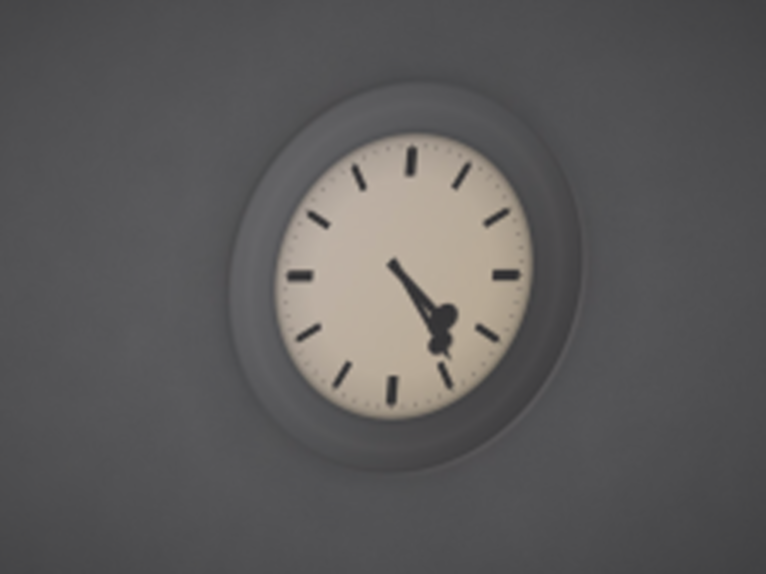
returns 4,24
